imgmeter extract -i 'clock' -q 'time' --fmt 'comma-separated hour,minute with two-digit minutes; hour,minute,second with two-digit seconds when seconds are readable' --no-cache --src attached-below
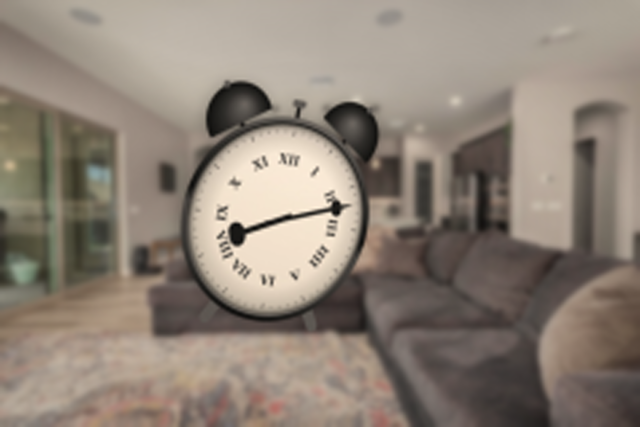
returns 8,12
